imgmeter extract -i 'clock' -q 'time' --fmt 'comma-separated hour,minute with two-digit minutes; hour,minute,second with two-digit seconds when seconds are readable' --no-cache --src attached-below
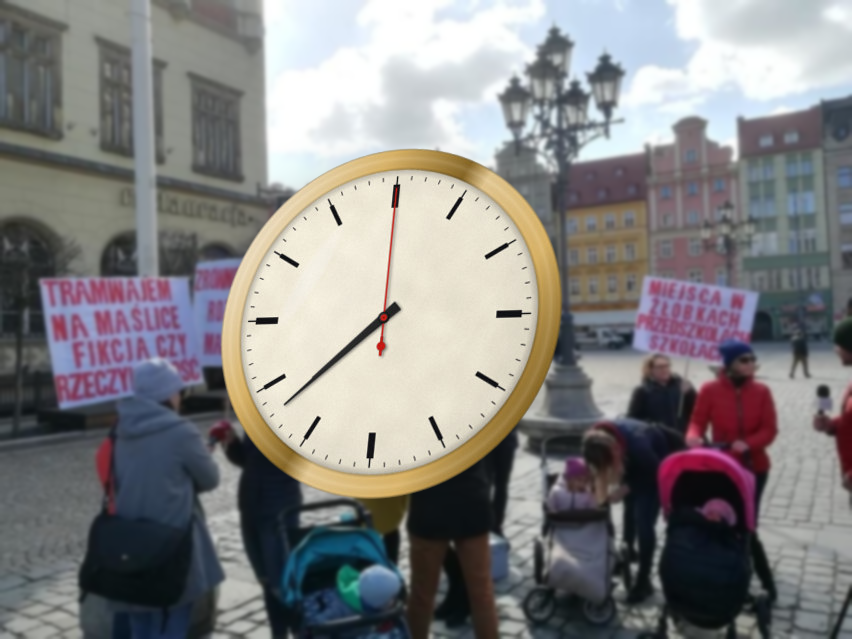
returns 7,38,00
